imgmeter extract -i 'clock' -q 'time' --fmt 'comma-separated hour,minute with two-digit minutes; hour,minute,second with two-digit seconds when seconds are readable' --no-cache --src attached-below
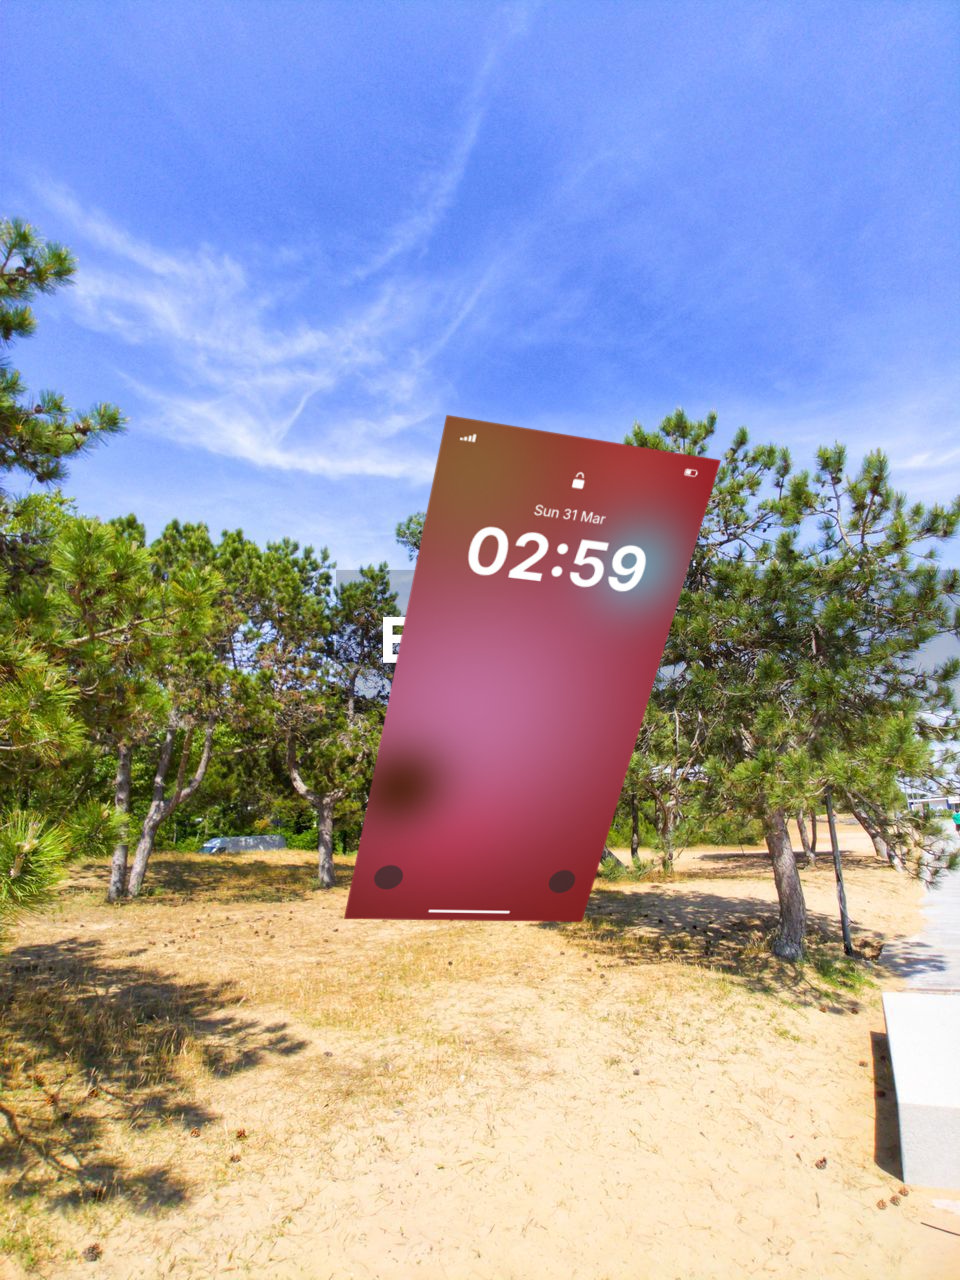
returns 2,59
